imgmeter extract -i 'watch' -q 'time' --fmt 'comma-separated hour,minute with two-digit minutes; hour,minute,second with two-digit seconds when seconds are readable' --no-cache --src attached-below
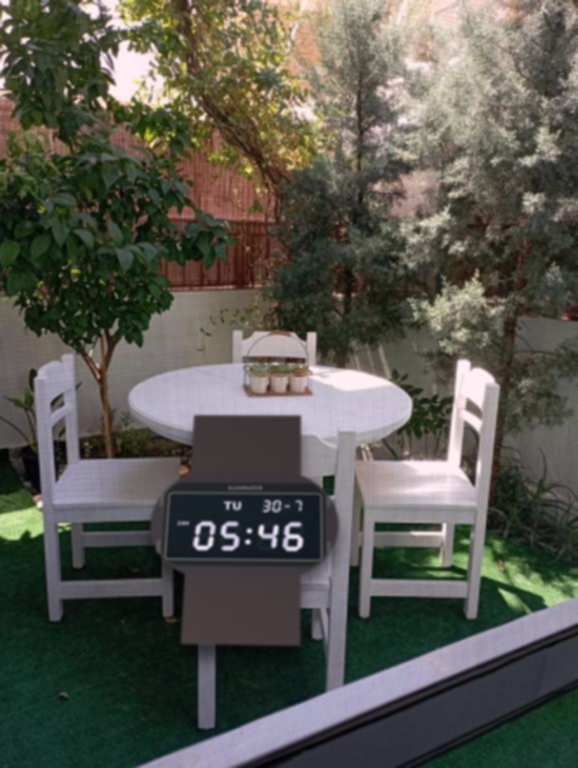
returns 5,46
